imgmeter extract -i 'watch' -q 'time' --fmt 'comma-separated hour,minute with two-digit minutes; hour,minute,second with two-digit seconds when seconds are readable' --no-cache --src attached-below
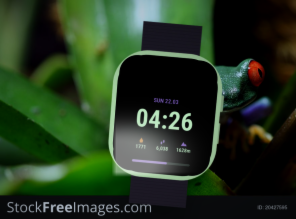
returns 4,26
